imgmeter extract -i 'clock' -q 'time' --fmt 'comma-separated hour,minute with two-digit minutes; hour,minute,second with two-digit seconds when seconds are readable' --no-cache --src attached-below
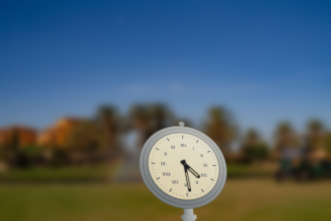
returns 4,29
